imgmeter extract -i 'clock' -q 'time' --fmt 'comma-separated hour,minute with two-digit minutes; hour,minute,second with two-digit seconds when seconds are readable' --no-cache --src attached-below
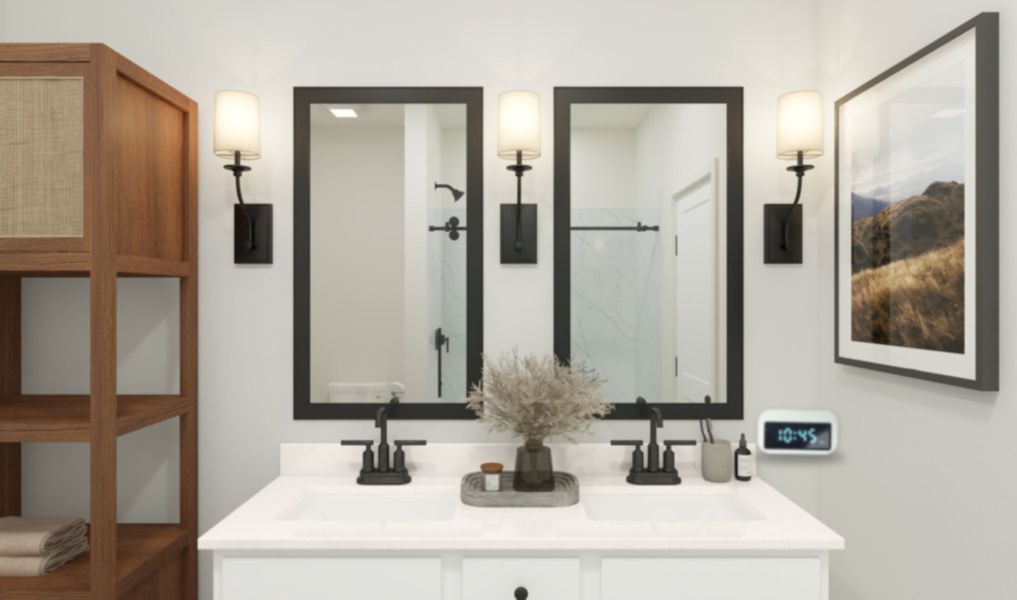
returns 10,45
